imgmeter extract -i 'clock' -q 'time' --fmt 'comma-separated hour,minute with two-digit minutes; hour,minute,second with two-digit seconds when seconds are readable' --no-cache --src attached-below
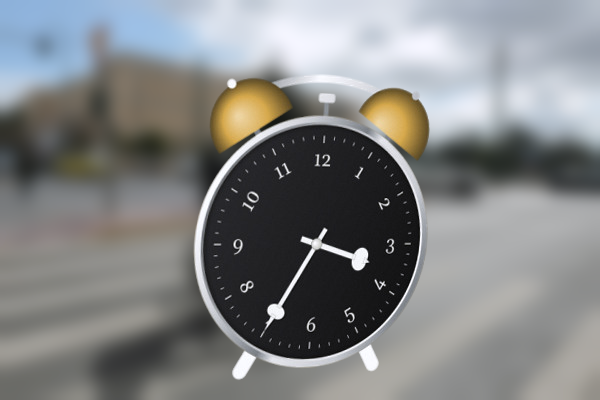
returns 3,35
